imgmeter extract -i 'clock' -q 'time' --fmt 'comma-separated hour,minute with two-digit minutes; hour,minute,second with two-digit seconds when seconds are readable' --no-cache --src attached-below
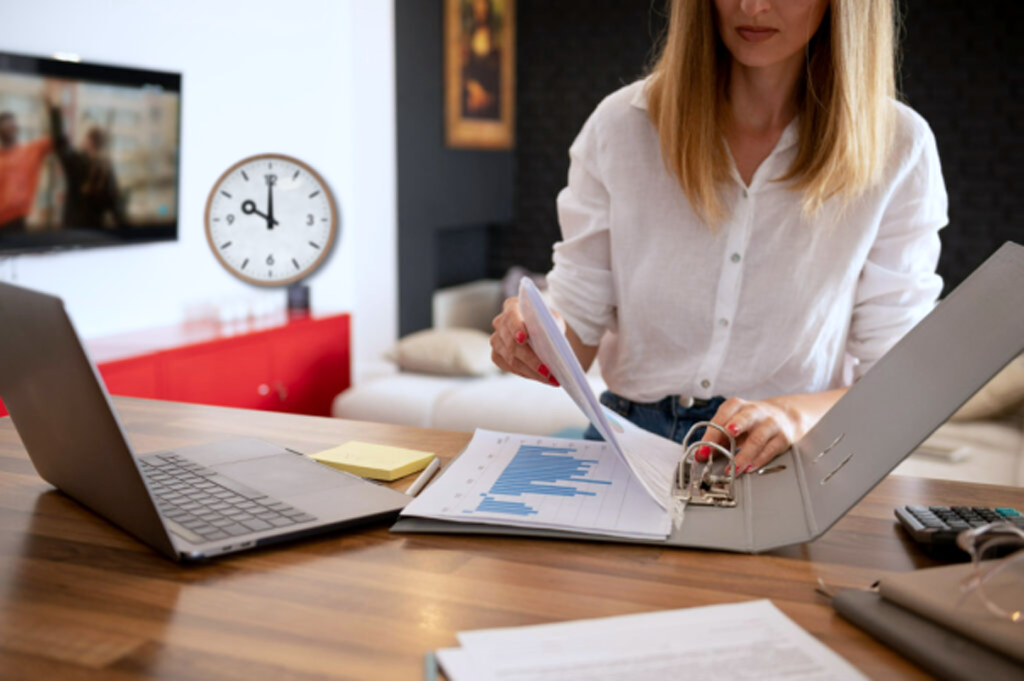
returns 10,00
